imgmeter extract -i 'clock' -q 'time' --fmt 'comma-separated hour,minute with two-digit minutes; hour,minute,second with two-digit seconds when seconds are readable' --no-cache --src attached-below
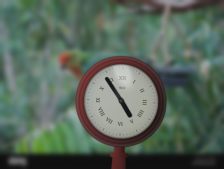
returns 4,54
